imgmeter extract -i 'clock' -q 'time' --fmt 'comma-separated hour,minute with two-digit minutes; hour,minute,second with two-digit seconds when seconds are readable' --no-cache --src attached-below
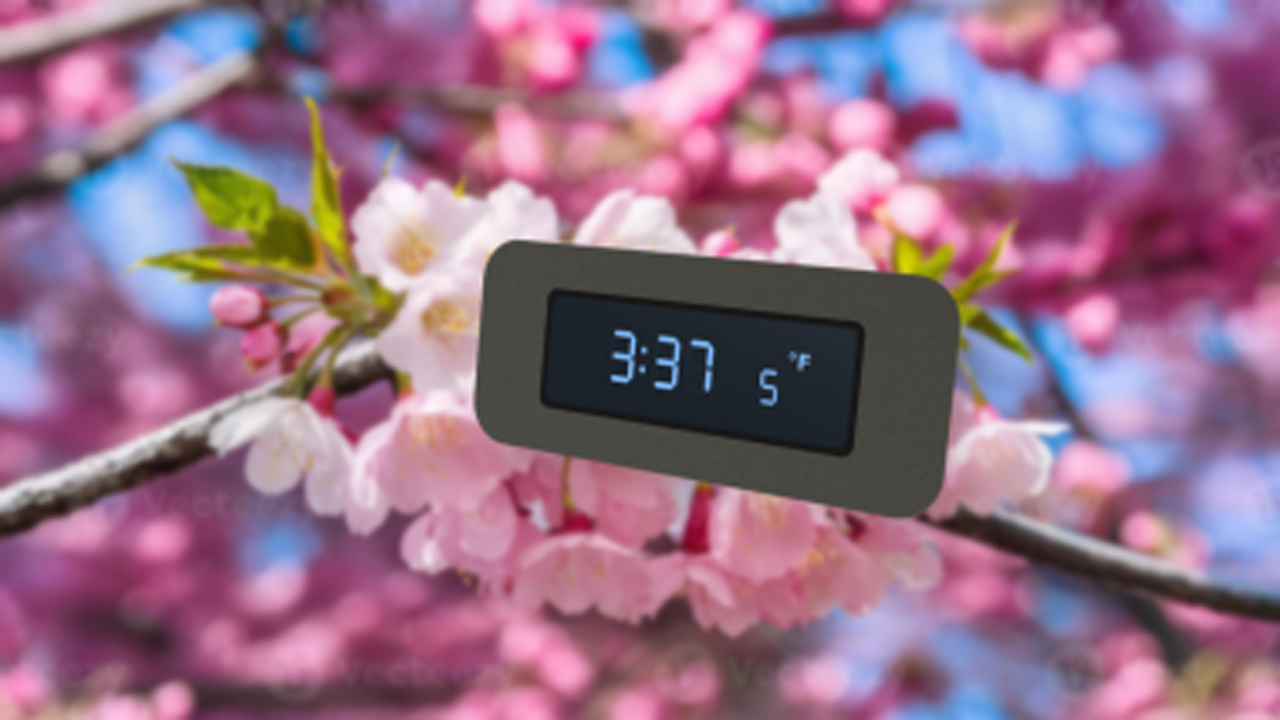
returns 3,37
